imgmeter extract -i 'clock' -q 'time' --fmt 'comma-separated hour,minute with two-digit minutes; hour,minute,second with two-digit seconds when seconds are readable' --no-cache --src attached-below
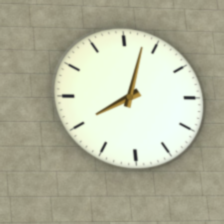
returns 8,03
